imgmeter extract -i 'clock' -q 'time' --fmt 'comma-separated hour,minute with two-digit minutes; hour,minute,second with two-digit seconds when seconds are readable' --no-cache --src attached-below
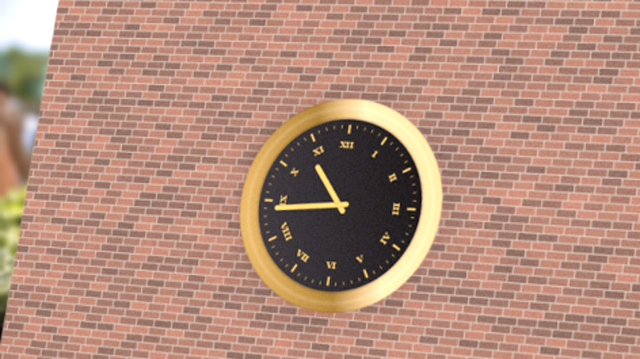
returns 10,44
